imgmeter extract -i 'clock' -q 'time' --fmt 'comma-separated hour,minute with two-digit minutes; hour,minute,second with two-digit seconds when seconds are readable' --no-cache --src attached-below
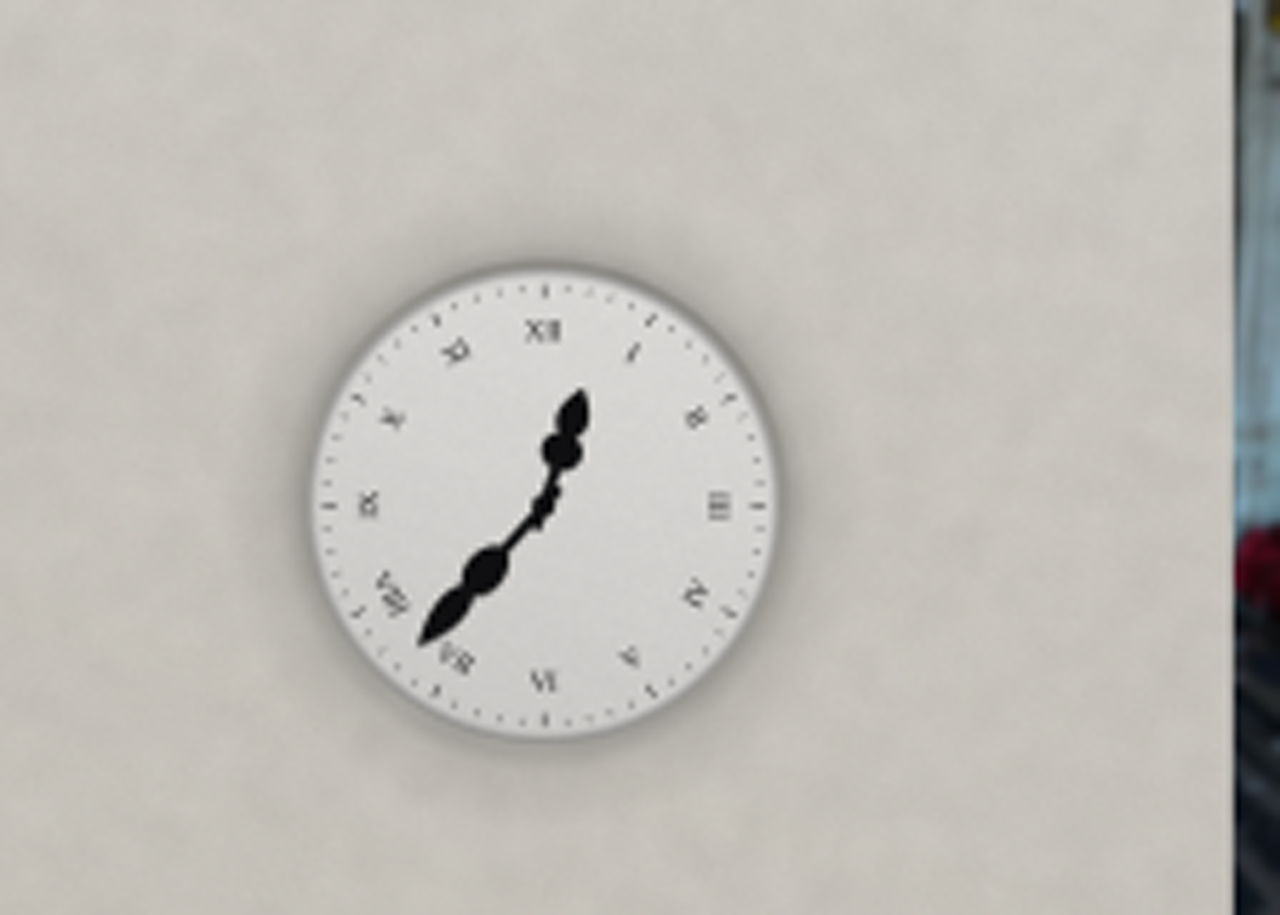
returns 12,37
